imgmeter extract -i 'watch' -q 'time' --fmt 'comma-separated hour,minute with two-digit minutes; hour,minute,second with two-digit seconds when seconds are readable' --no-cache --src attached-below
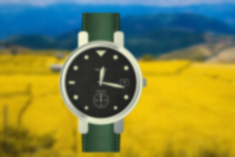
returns 12,17
